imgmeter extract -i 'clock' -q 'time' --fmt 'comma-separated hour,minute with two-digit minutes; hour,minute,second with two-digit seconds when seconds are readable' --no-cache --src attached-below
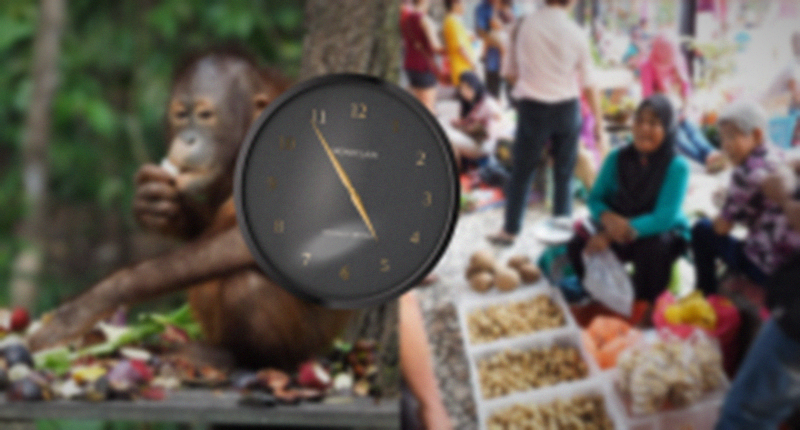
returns 4,54
